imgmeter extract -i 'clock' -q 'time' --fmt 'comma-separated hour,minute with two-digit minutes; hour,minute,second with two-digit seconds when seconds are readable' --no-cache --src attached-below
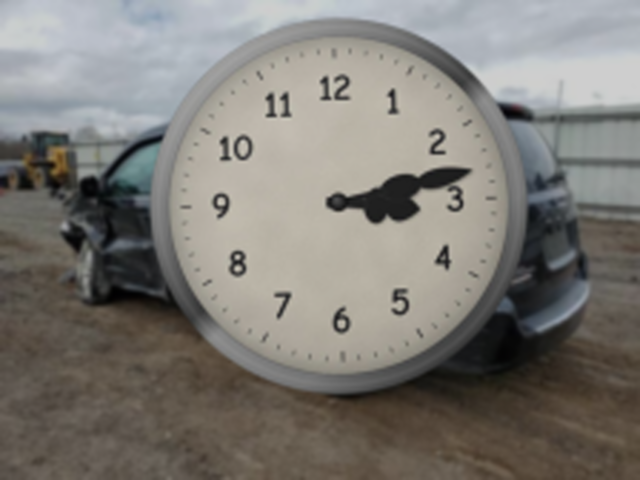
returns 3,13
